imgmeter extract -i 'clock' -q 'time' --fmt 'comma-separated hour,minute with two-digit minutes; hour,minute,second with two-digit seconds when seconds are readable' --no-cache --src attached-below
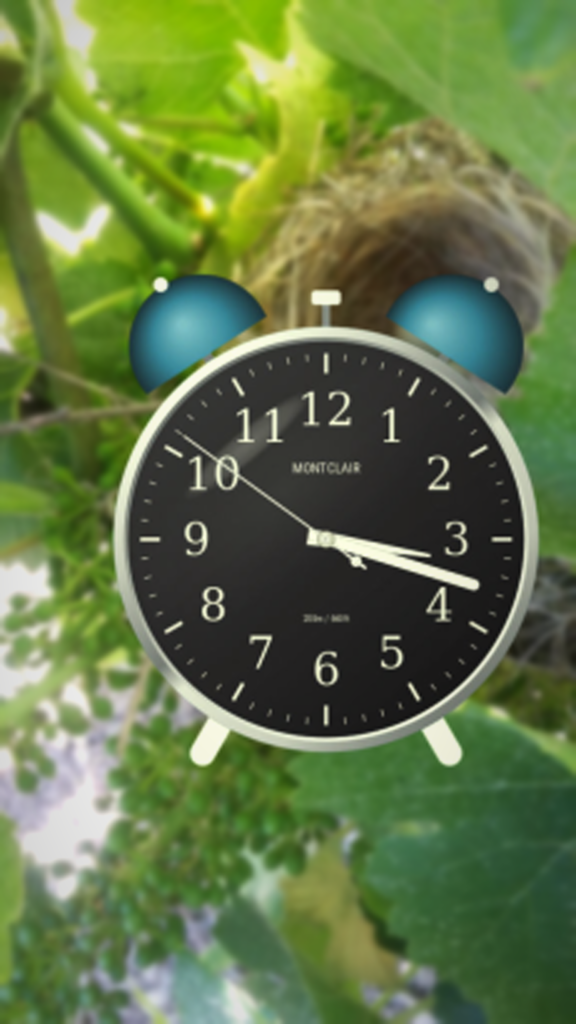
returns 3,17,51
